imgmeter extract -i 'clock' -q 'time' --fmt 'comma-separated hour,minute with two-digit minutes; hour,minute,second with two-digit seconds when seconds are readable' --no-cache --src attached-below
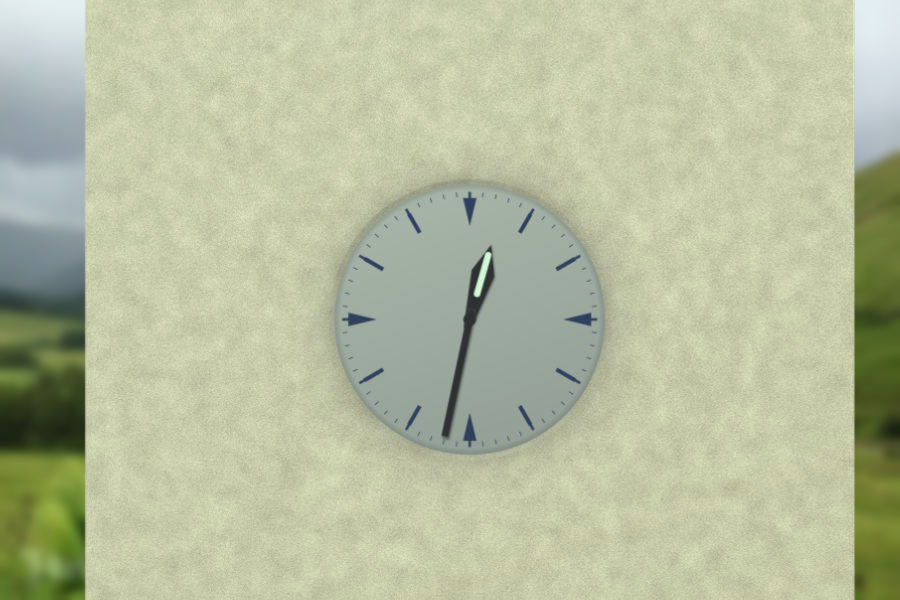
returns 12,32
